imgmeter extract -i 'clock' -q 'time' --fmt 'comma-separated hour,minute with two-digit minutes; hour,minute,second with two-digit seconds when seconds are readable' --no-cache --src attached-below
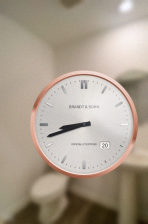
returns 8,42
